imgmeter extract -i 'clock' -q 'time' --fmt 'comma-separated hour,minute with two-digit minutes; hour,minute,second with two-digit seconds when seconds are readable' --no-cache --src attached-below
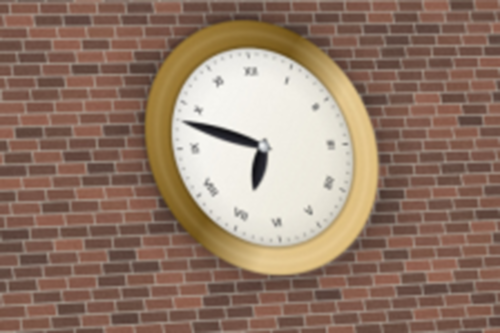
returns 6,48
